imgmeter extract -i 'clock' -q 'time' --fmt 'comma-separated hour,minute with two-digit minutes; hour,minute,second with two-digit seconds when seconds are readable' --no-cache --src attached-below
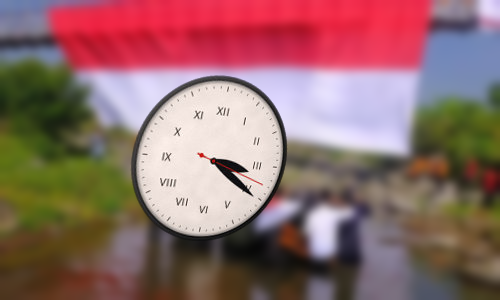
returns 3,20,18
